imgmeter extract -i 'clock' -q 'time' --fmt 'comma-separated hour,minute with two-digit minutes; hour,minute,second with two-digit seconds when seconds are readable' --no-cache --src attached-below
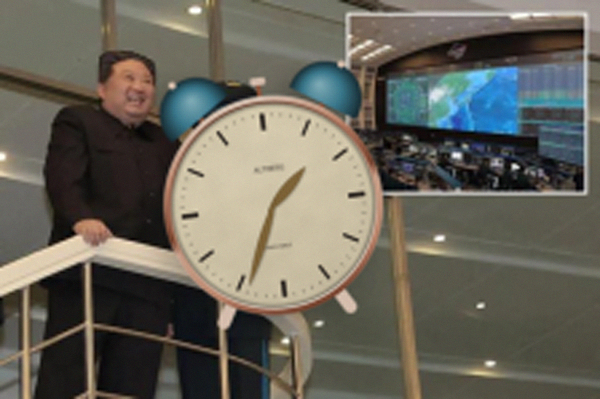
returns 1,34
